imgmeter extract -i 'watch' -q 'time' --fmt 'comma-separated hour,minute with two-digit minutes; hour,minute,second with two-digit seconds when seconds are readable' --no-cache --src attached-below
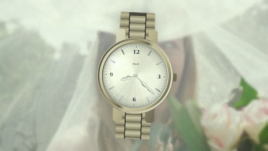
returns 8,22
